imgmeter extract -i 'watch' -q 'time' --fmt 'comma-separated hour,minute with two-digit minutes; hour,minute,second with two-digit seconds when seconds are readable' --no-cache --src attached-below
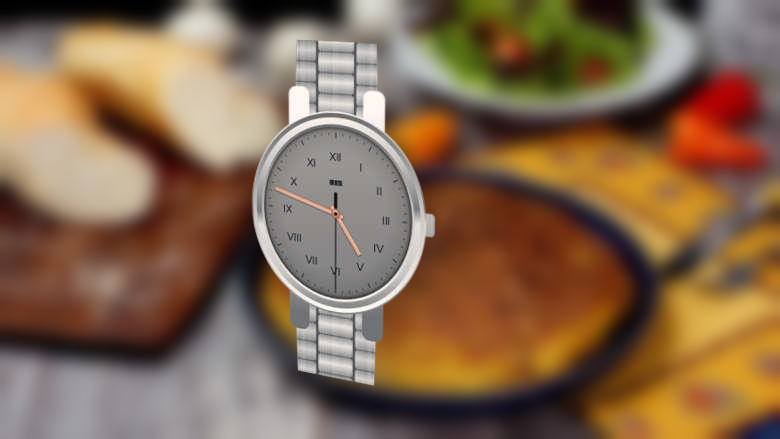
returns 4,47,30
